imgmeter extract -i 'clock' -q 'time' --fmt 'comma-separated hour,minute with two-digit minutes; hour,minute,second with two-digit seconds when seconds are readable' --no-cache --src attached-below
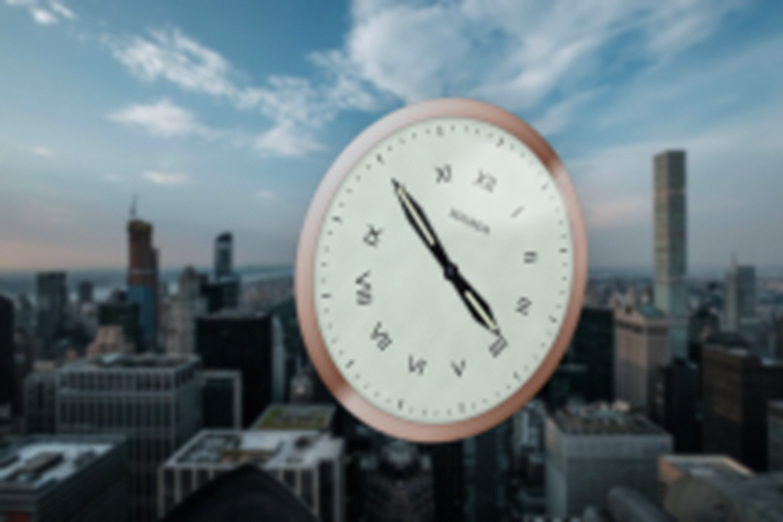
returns 3,50
